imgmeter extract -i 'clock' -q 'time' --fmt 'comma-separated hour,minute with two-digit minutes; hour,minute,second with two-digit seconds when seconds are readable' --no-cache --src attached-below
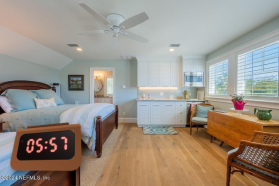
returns 5,57
